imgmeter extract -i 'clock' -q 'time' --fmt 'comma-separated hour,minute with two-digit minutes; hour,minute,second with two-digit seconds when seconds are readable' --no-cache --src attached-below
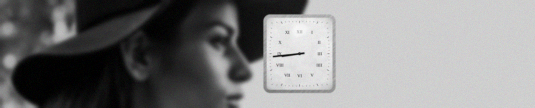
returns 8,44
